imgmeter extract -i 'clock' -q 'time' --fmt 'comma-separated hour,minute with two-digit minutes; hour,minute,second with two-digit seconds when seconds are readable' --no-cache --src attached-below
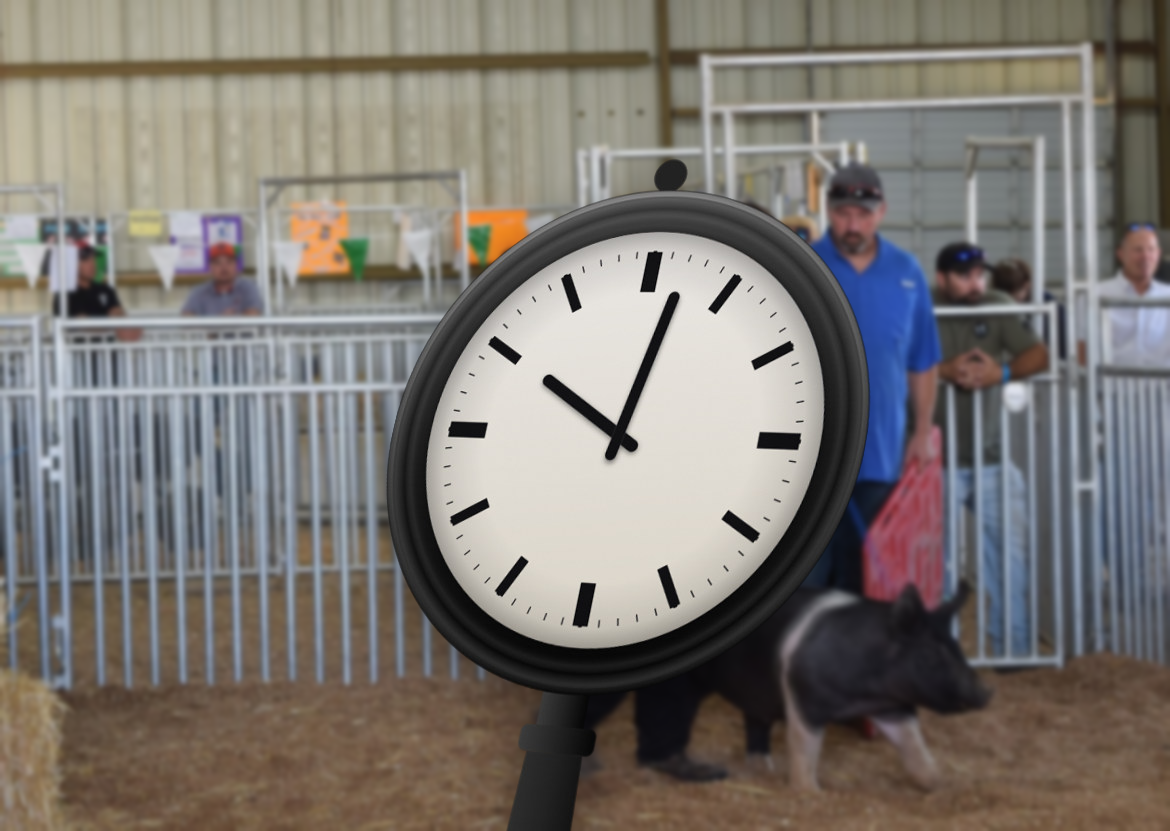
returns 10,02
